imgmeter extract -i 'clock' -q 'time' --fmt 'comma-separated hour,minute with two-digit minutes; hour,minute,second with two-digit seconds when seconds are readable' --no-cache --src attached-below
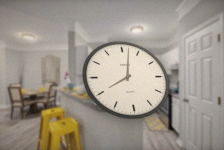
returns 8,02
